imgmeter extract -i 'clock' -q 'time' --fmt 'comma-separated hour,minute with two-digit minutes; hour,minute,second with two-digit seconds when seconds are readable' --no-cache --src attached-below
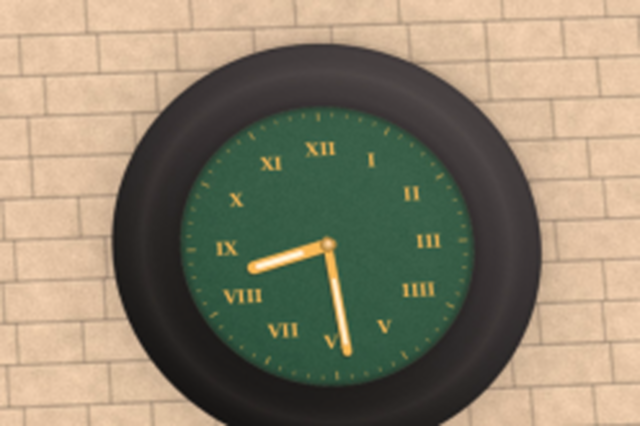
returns 8,29
